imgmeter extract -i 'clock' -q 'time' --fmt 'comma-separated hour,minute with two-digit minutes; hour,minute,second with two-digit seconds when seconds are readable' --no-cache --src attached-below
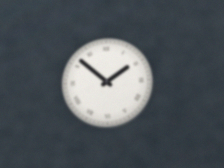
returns 1,52
